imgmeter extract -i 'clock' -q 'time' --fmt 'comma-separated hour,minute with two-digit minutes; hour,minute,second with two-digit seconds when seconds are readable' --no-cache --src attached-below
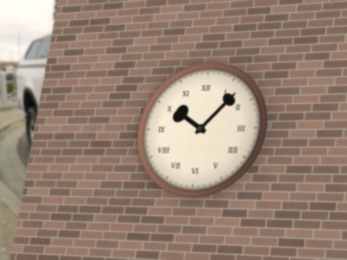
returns 10,07
